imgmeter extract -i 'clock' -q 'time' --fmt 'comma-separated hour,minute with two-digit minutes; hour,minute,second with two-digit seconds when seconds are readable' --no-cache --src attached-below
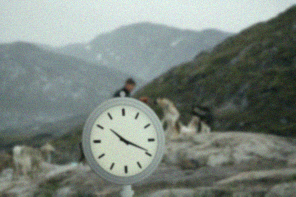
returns 10,19
